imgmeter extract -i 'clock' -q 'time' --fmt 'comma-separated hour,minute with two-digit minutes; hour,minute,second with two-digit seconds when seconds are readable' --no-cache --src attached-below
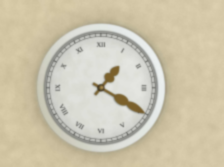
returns 1,20
